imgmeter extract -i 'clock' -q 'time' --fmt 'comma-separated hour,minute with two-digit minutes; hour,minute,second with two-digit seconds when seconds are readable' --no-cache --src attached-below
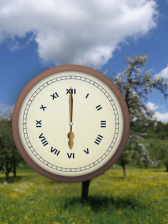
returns 6,00
